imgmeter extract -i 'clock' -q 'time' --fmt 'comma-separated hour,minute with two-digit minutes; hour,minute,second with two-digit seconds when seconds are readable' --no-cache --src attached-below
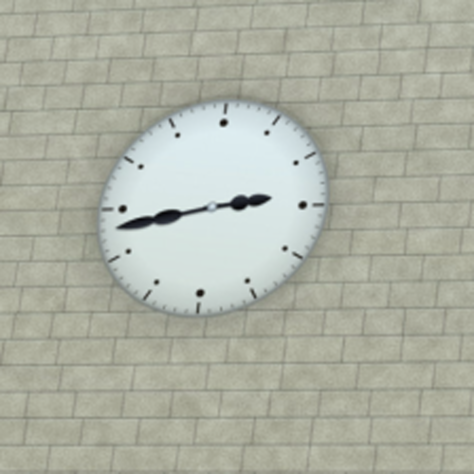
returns 2,43
